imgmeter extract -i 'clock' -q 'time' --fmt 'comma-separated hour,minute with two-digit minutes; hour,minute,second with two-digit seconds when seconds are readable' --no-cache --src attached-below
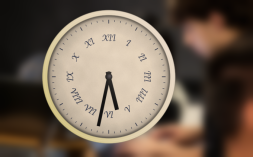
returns 5,32
